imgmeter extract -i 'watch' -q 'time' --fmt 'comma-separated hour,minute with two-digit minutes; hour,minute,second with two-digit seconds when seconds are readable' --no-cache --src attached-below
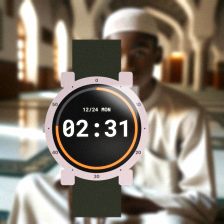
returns 2,31
